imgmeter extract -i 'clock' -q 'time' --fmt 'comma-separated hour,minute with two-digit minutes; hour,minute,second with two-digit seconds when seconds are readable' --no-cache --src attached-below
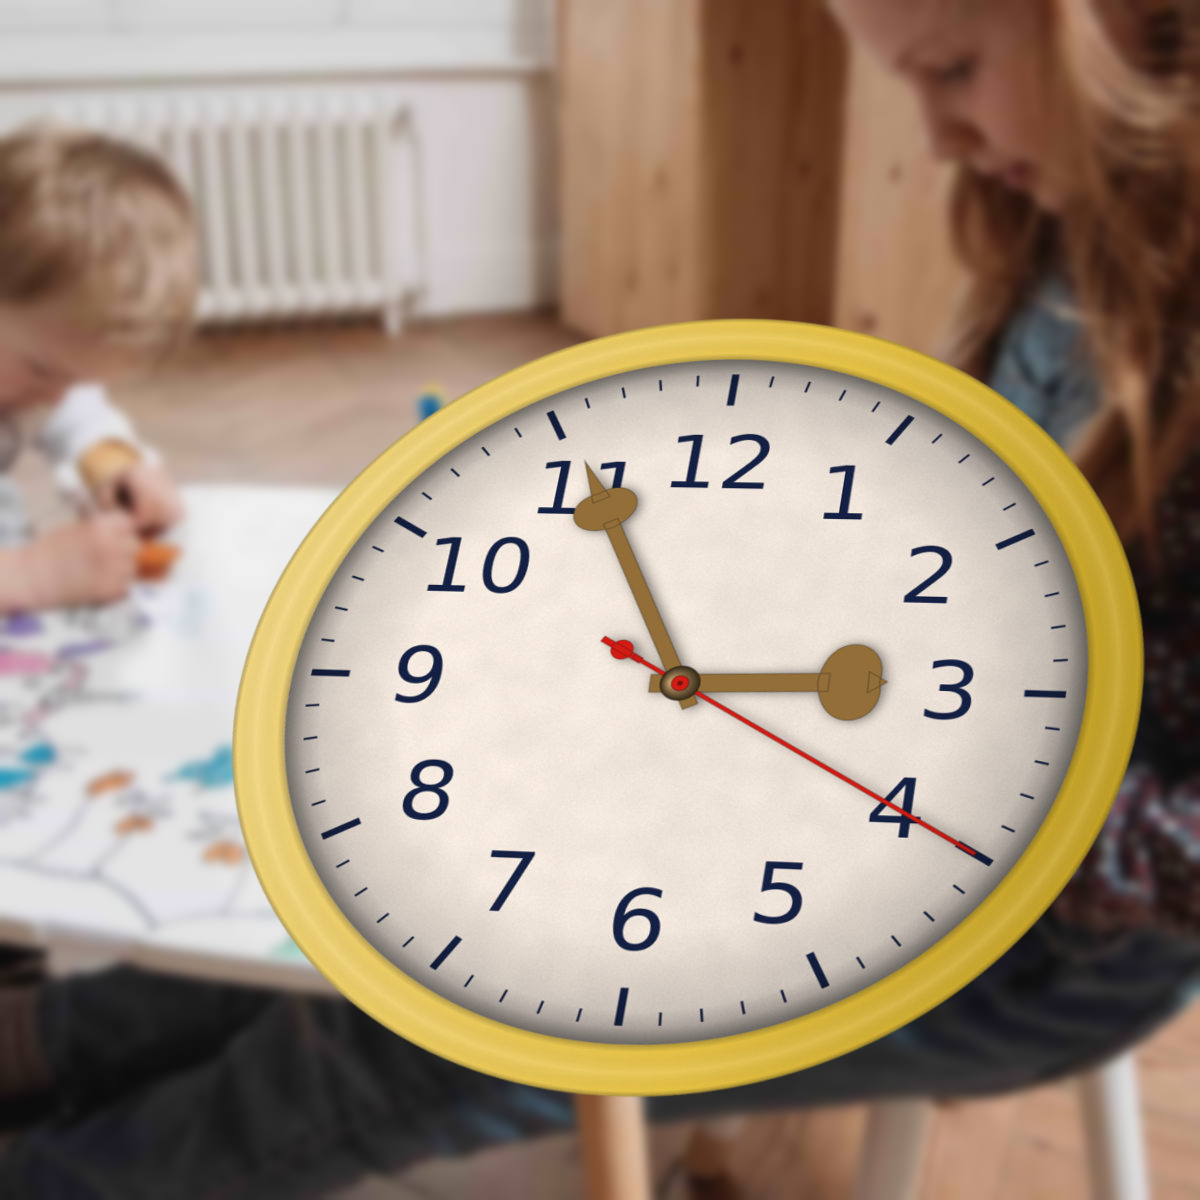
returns 2,55,20
